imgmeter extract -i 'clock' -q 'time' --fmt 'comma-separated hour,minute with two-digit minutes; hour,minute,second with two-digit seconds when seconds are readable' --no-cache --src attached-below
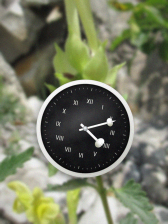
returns 4,11
